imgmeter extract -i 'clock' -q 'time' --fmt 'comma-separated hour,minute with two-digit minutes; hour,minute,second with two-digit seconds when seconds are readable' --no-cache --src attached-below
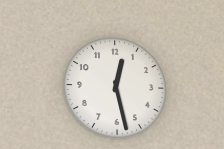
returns 12,28
